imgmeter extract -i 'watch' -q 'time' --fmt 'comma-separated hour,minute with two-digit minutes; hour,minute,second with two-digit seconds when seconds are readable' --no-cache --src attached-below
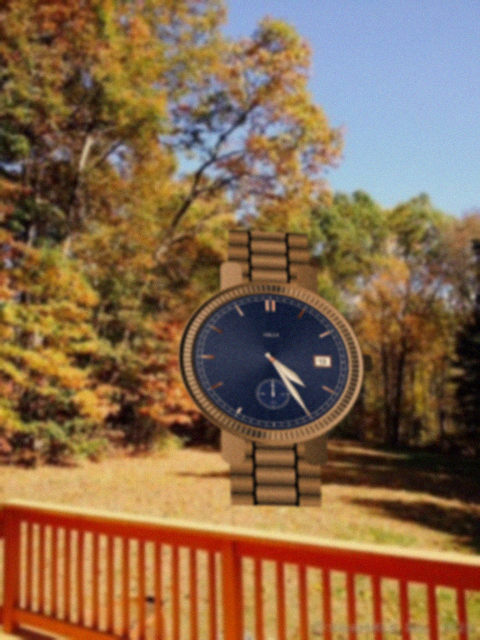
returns 4,25
